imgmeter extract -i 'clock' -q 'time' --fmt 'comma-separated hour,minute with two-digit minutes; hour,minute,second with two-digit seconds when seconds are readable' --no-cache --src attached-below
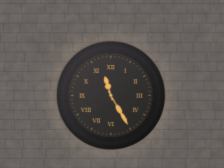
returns 11,25
